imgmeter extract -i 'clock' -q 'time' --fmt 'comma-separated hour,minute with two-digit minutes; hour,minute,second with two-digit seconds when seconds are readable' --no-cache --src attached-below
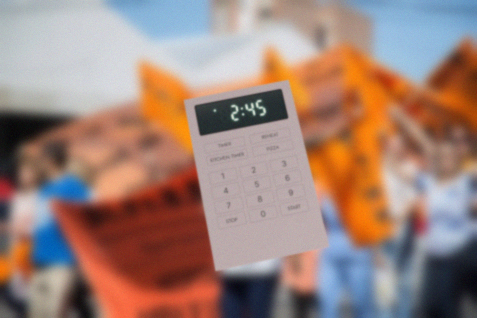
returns 2,45
